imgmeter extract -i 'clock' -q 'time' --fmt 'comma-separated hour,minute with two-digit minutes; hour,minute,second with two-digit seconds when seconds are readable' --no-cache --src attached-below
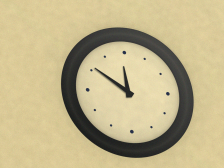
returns 11,51
